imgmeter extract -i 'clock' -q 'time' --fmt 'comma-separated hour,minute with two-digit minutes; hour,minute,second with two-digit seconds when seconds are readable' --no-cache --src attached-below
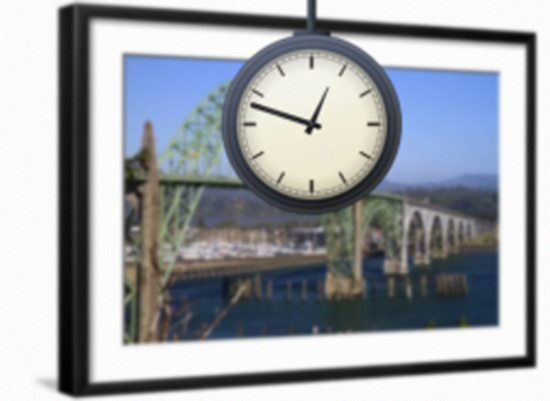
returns 12,48
